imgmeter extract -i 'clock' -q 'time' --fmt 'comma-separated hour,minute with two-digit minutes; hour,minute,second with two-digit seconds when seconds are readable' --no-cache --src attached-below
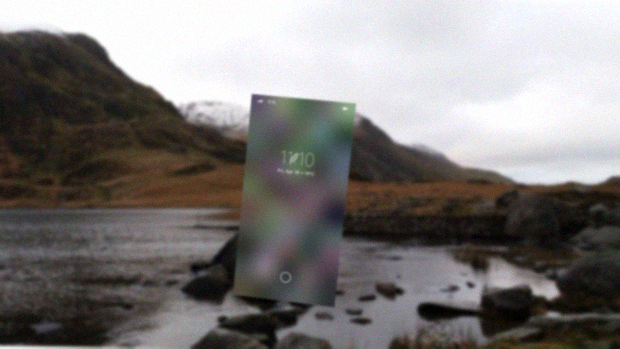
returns 11,10
